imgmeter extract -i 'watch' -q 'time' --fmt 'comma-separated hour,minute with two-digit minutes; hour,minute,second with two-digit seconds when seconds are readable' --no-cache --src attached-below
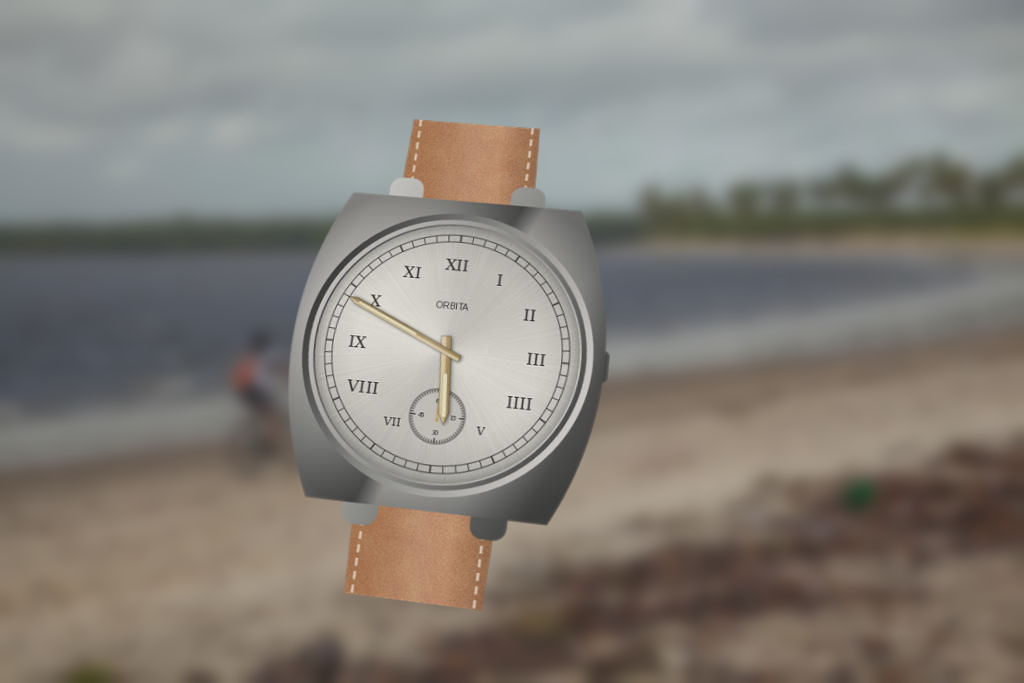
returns 5,49
